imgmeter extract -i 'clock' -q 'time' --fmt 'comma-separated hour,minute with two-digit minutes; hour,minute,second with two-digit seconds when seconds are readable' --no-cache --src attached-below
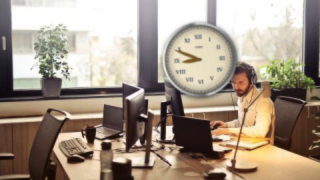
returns 8,49
